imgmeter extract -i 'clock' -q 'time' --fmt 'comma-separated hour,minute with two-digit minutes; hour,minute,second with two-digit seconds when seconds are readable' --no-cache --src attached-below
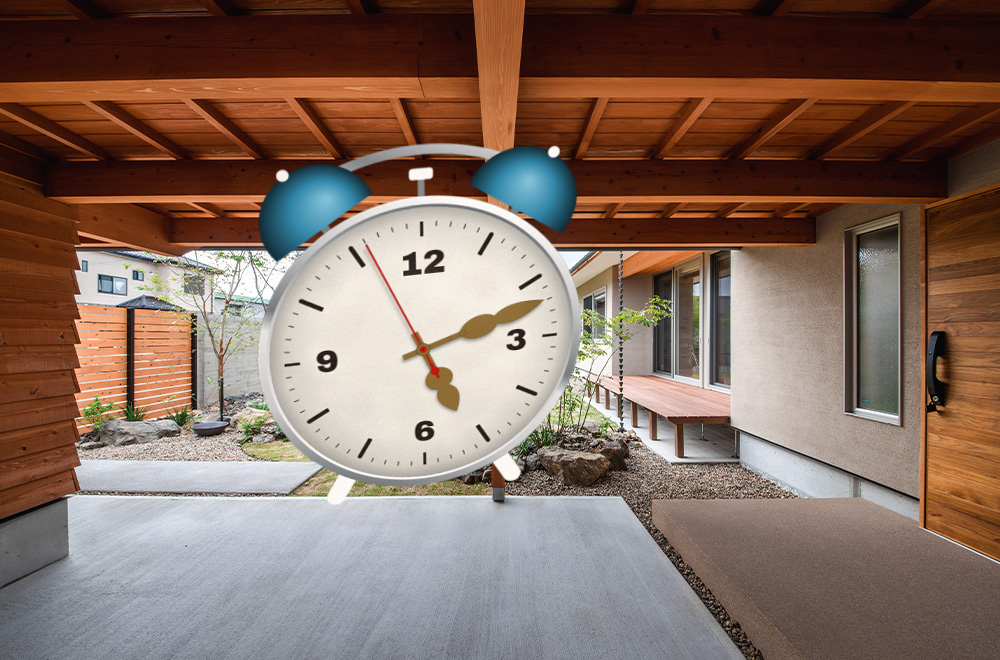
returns 5,11,56
